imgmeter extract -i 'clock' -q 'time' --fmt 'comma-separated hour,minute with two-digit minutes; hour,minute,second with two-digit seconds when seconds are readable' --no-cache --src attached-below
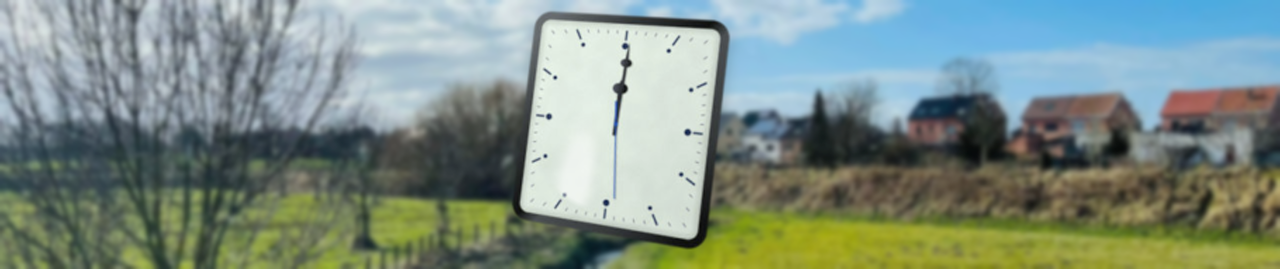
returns 12,00,29
